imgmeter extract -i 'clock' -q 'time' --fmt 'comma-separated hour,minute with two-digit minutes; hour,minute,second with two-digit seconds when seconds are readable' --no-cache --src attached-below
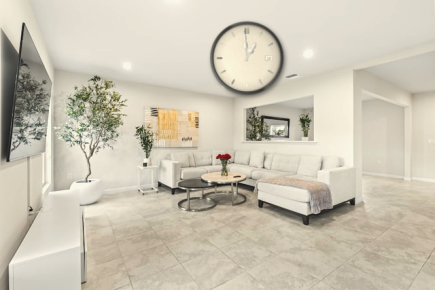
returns 12,59
